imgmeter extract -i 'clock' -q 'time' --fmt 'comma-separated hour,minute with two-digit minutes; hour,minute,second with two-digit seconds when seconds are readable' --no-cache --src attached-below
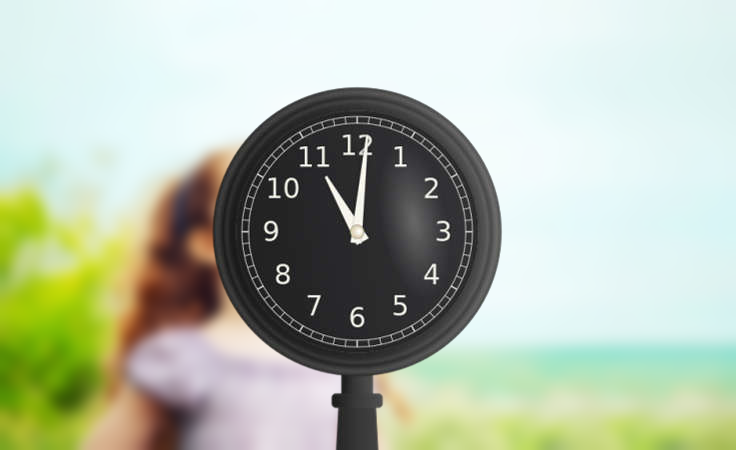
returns 11,01
